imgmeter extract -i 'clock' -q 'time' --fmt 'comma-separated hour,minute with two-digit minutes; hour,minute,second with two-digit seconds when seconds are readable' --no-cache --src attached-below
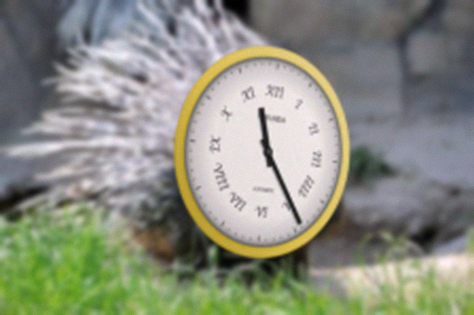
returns 11,24
